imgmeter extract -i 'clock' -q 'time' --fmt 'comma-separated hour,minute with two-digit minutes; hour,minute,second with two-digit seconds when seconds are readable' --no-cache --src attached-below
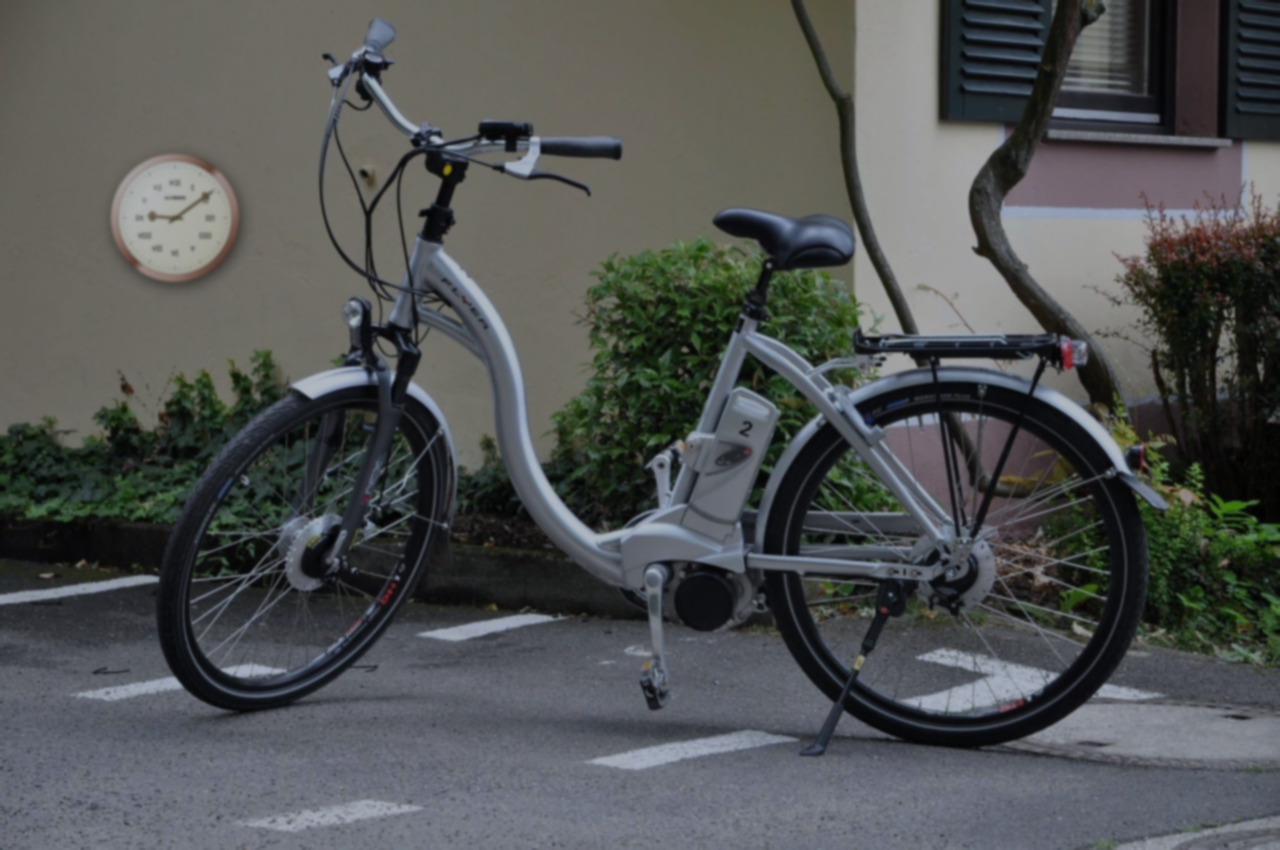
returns 9,09
